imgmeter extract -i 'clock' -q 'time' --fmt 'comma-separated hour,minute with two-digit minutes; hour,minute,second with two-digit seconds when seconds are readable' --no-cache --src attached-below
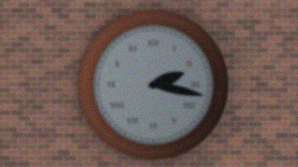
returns 2,17
